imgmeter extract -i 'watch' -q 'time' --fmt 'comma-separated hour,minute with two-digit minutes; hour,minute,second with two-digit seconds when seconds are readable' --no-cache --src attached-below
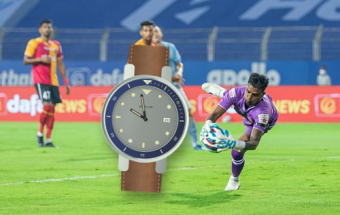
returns 9,58
